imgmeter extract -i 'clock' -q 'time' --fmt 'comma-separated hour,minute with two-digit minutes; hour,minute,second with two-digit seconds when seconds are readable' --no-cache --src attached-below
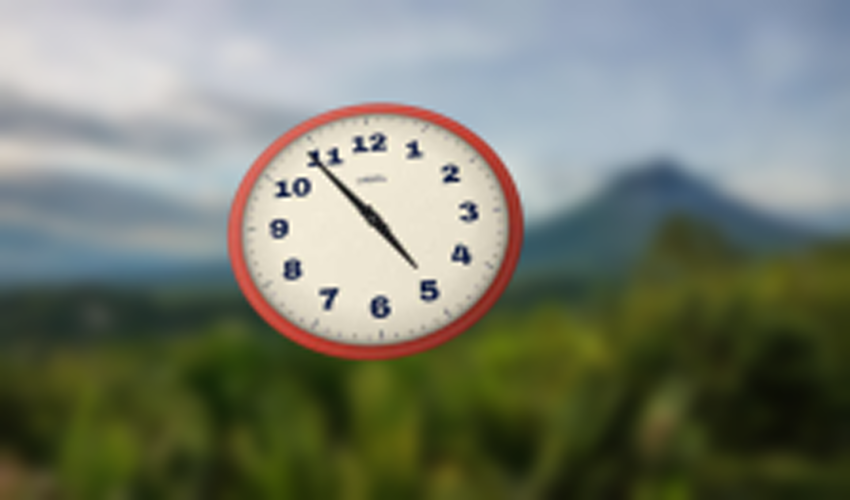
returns 4,54
